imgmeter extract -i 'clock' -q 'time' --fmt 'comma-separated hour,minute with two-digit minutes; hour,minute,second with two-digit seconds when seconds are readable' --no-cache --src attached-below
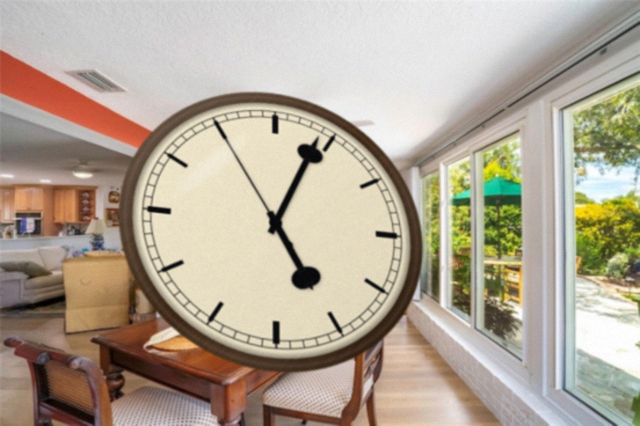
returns 5,03,55
